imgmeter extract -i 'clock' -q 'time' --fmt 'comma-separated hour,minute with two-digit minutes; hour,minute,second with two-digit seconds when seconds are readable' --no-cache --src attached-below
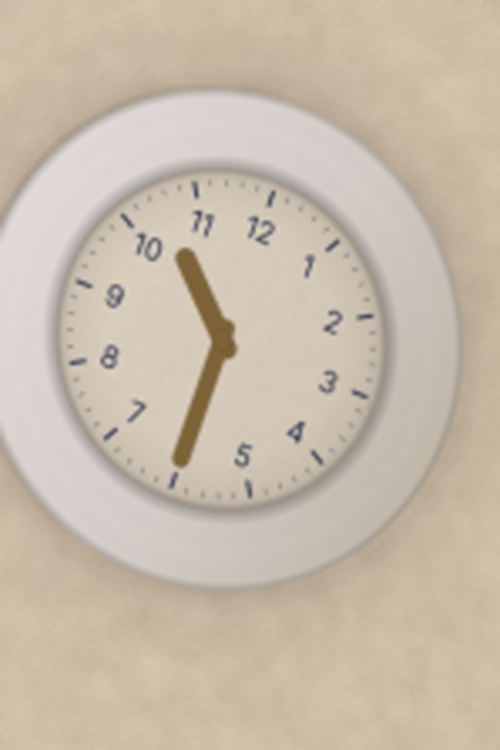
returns 10,30
